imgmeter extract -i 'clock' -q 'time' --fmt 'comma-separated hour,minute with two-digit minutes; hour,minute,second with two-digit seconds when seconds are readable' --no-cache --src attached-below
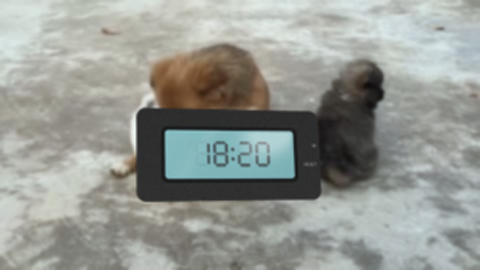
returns 18,20
